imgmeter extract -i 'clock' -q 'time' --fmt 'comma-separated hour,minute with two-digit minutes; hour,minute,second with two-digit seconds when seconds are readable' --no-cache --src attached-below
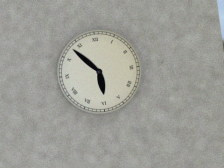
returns 5,53
